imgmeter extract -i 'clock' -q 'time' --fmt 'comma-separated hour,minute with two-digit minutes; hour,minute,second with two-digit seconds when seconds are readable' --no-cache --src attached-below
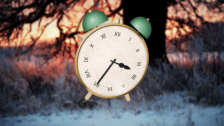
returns 3,35
